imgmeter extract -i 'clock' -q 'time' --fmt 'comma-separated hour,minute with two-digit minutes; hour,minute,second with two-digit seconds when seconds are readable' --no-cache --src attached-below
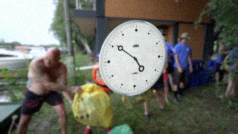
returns 4,51
